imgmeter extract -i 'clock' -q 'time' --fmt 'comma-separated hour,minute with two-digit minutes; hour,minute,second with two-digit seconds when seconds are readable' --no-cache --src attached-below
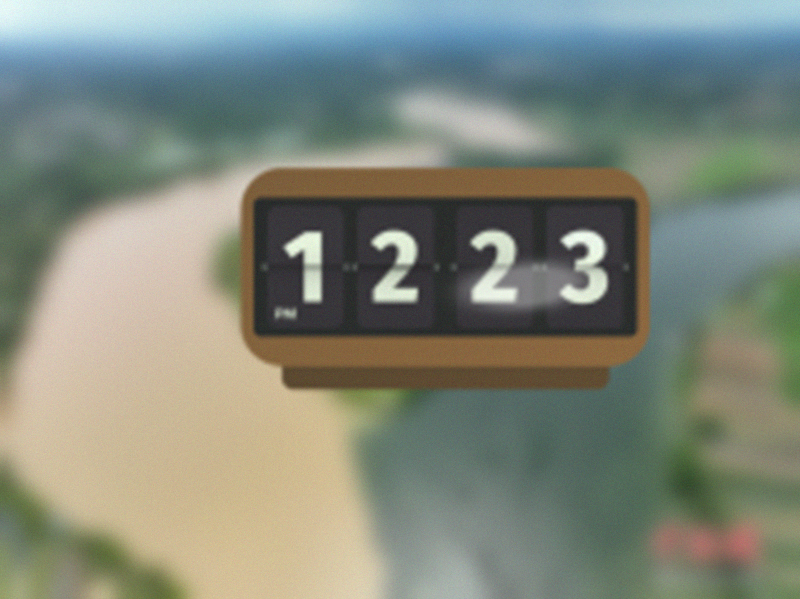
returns 12,23
